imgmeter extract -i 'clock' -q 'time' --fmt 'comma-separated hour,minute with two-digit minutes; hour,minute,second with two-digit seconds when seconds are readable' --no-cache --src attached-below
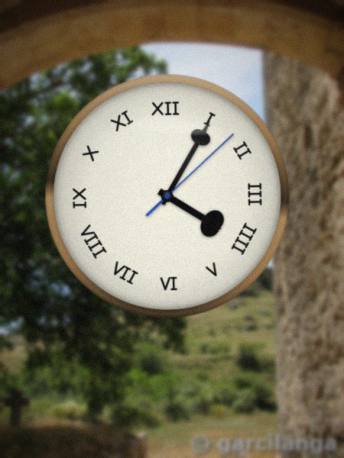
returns 4,05,08
